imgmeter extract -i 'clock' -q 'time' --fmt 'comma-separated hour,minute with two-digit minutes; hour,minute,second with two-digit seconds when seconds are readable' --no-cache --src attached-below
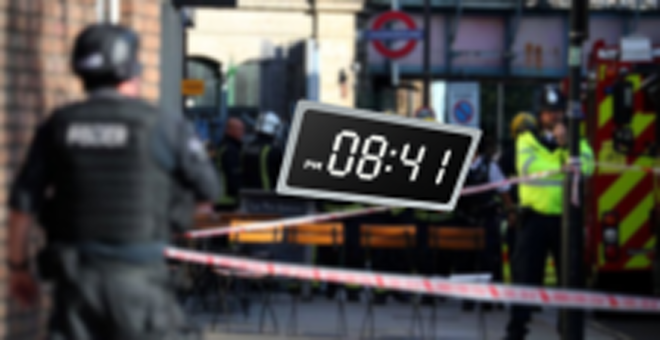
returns 8,41
